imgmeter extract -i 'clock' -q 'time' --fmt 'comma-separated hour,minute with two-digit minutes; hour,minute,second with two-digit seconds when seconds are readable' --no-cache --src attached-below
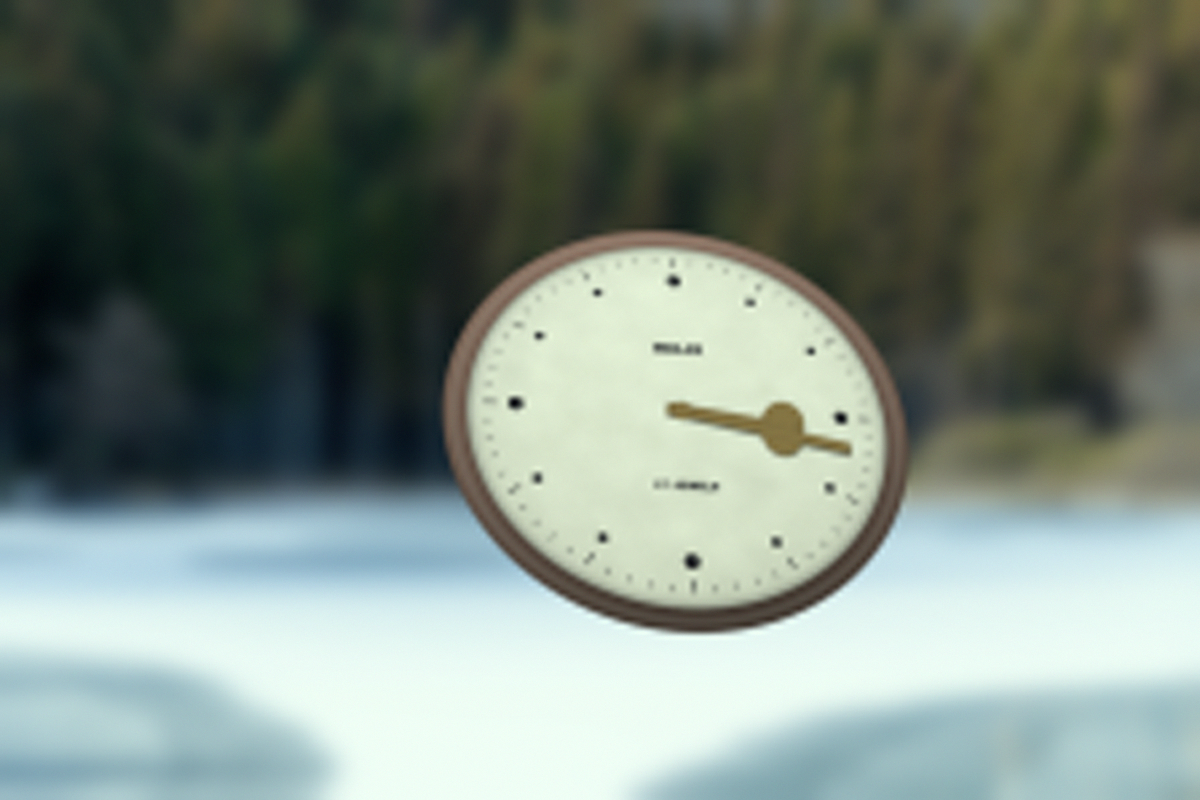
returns 3,17
